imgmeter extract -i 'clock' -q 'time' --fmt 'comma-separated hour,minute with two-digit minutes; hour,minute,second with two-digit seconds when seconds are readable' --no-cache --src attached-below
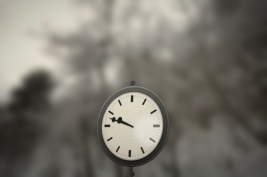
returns 9,48
